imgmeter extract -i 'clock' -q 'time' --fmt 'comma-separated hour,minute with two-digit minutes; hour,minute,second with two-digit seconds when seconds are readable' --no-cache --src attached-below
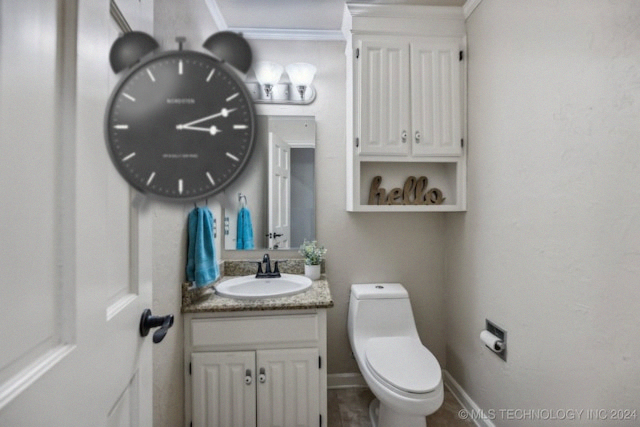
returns 3,12
